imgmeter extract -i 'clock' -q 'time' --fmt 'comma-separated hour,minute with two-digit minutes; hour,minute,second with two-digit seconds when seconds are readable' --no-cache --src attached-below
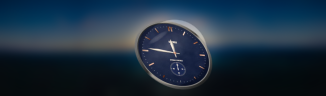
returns 11,46
